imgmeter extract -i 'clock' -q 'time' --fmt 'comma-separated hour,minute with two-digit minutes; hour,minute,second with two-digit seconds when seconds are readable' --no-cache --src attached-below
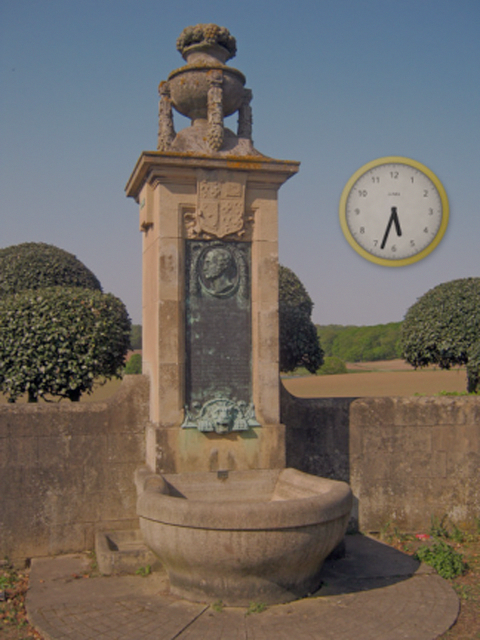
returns 5,33
